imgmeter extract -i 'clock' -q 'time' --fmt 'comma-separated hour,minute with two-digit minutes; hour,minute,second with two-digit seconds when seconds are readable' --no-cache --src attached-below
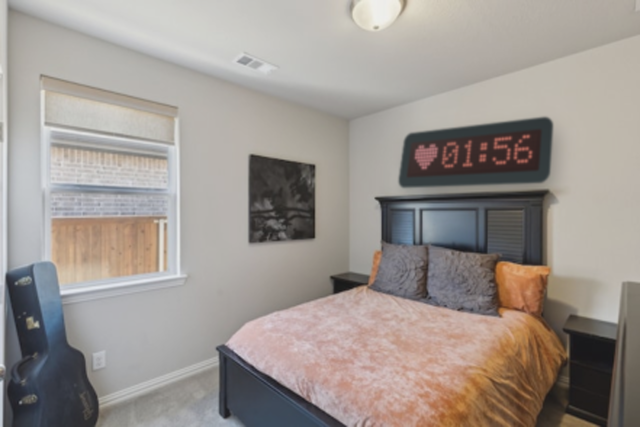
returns 1,56
